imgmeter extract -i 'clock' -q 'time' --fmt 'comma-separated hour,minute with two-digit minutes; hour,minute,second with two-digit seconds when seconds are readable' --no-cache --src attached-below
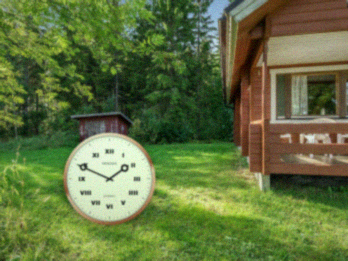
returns 1,49
